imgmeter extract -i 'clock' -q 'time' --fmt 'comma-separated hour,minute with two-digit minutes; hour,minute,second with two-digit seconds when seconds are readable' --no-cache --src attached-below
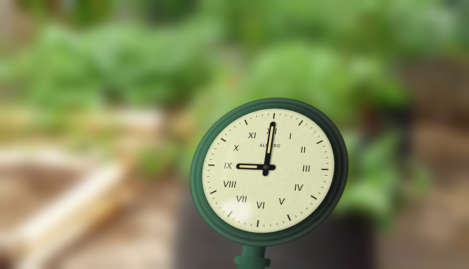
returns 9,00
